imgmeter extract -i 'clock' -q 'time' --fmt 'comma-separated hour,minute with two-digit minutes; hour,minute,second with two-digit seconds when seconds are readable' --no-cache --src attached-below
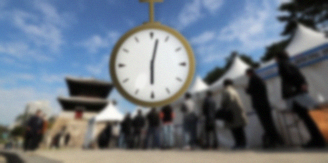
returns 6,02
